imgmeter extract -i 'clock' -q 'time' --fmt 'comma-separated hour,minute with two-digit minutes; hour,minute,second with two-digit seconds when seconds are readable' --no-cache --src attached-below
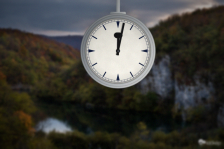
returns 12,02
